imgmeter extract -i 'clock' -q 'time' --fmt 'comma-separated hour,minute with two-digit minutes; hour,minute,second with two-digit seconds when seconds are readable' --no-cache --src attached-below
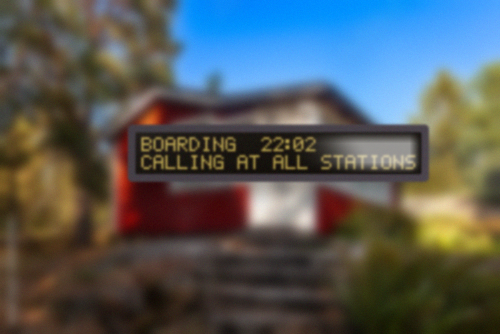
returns 22,02
